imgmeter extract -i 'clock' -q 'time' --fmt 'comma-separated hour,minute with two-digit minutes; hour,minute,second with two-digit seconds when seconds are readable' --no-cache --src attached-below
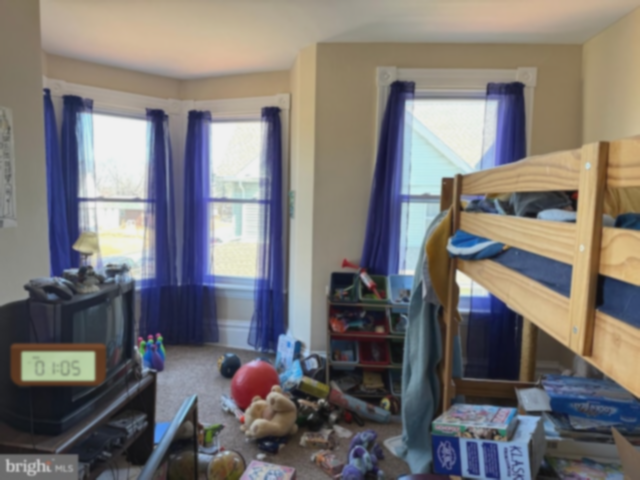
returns 1,05
